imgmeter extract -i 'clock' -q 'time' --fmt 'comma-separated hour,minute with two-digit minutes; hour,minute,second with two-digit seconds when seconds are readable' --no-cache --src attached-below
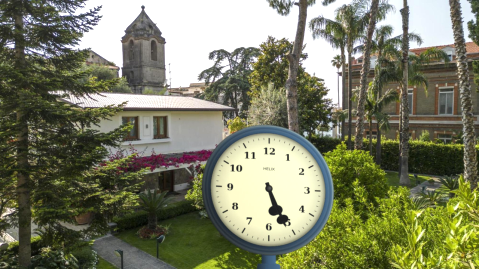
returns 5,26
